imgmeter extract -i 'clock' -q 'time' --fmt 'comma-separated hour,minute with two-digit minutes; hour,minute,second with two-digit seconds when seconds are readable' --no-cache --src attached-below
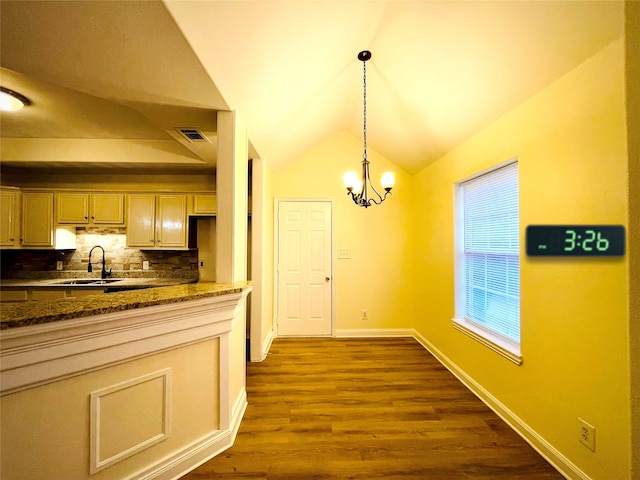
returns 3,26
